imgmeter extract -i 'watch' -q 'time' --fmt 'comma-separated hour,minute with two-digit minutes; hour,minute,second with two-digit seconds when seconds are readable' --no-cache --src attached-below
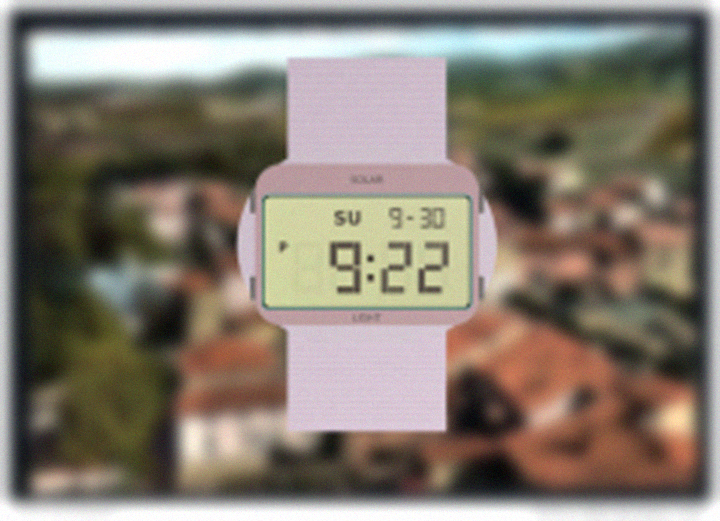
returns 9,22
